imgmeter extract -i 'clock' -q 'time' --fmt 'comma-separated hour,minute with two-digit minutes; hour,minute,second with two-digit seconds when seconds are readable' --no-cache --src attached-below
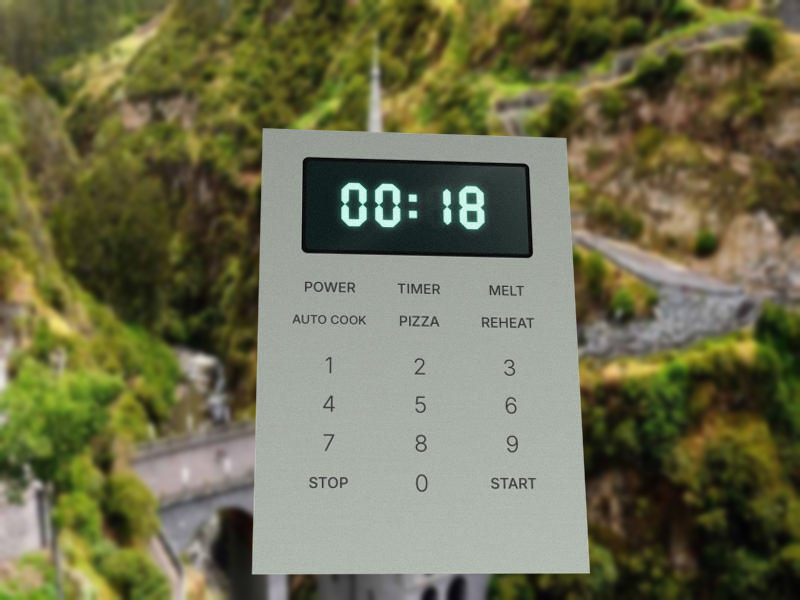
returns 0,18
